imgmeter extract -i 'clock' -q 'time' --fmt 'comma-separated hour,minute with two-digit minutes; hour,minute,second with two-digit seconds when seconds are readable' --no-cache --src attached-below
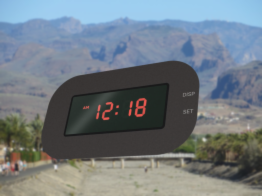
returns 12,18
